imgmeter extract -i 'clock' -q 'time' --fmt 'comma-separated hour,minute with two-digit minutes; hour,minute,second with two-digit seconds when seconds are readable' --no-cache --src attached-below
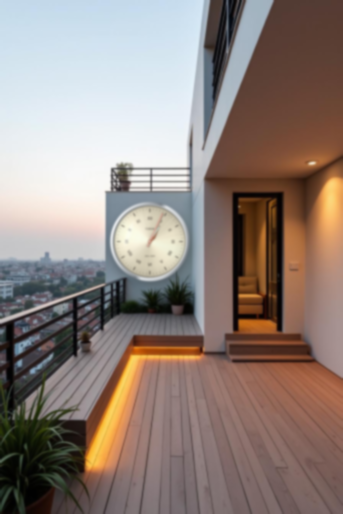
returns 1,04
